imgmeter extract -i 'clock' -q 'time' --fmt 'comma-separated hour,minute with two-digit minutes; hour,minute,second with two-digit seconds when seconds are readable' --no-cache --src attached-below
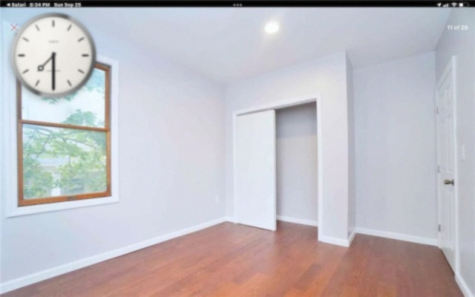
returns 7,30
